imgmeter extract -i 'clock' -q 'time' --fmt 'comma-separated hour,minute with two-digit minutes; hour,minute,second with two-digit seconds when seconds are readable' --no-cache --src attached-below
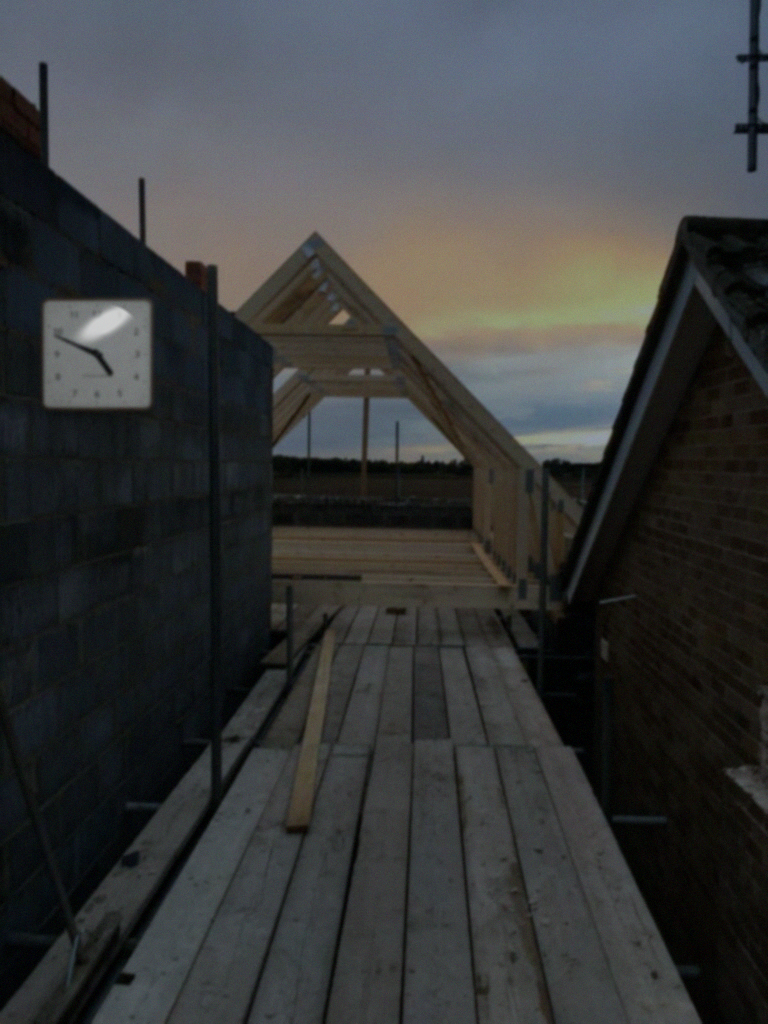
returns 4,49
